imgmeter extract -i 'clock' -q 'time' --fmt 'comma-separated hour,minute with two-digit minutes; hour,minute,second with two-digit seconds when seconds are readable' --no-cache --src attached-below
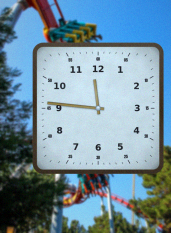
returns 11,46
